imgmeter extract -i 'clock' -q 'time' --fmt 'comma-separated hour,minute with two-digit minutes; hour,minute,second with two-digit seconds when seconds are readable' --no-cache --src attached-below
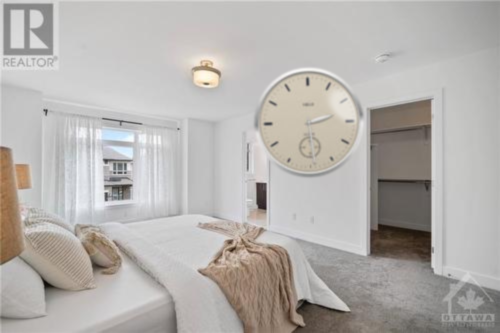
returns 2,29
